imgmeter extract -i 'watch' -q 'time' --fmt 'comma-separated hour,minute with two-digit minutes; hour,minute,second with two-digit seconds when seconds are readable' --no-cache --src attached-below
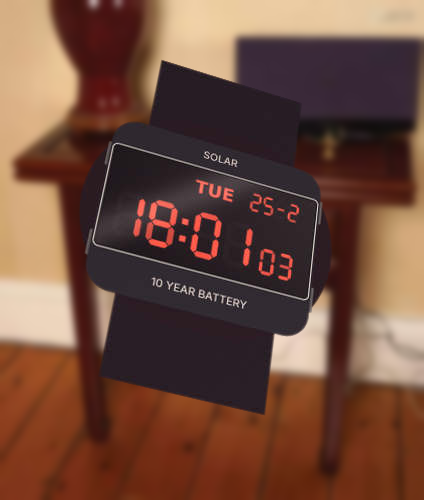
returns 18,01,03
